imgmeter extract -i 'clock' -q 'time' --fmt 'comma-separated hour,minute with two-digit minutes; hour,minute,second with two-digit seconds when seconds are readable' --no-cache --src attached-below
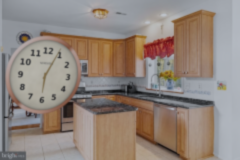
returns 6,04
